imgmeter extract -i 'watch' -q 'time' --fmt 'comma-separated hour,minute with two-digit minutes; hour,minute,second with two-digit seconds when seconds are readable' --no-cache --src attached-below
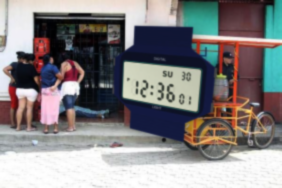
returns 12,36,01
